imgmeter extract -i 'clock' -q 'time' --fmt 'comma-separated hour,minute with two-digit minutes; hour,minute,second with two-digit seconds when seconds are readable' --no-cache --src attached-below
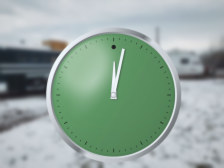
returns 12,02
